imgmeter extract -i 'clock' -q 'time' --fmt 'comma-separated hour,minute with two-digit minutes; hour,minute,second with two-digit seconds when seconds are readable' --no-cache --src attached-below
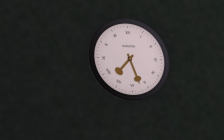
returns 7,27
